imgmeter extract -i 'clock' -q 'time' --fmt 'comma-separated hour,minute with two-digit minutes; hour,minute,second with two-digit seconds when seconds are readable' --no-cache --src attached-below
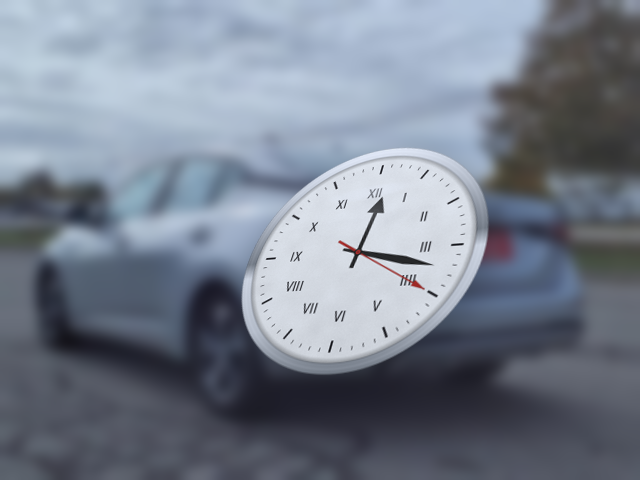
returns 12,17,20
